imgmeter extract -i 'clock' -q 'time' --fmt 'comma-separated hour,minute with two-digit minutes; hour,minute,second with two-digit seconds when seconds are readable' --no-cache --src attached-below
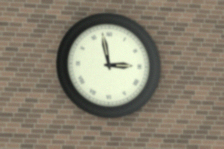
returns 2,58
